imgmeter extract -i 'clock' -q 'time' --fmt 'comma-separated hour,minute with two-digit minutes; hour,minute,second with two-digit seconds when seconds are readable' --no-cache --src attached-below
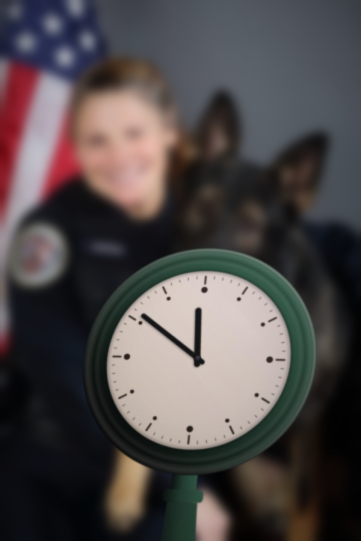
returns 11,51
